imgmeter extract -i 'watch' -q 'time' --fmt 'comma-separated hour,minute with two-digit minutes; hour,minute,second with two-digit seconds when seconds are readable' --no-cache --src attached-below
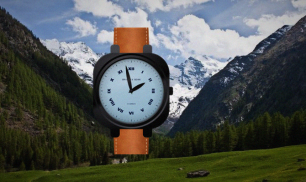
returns 1,58
